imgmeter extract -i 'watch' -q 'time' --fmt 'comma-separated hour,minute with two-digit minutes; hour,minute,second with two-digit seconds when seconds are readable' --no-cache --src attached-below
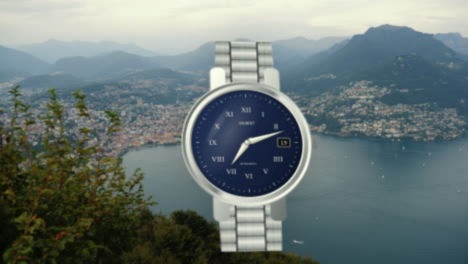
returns 7,12
